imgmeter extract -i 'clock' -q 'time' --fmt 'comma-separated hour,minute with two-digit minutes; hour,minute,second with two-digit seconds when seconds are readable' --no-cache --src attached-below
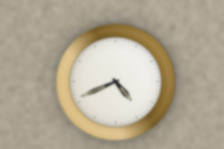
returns 4,41
